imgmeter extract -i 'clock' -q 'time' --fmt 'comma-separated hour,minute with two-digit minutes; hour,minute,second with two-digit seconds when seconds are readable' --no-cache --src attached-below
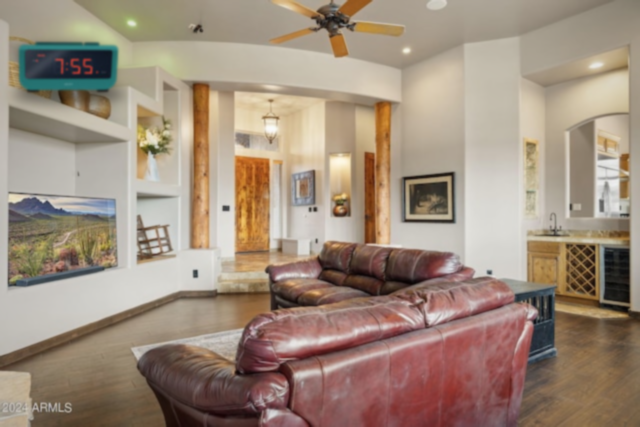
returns 7,55
